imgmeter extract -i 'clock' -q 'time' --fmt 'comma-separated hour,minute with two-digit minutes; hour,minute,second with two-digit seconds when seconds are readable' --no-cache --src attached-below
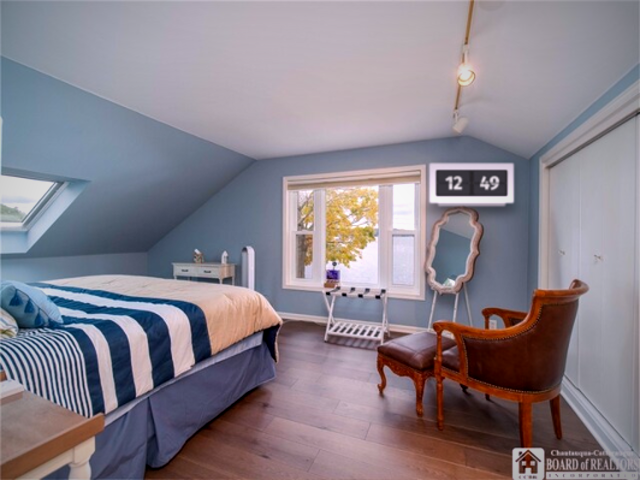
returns 12,49
